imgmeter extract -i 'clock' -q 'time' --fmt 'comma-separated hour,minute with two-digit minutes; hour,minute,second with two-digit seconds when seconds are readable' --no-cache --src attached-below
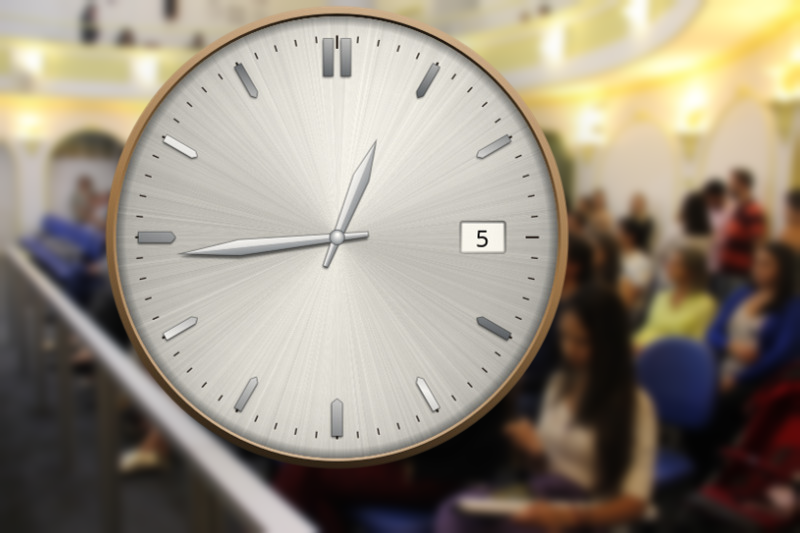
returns 12,44
